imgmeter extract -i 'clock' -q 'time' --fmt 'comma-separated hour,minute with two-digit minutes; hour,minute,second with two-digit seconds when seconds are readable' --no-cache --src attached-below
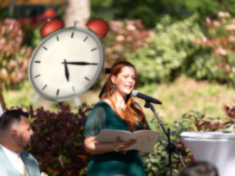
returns 5,15
